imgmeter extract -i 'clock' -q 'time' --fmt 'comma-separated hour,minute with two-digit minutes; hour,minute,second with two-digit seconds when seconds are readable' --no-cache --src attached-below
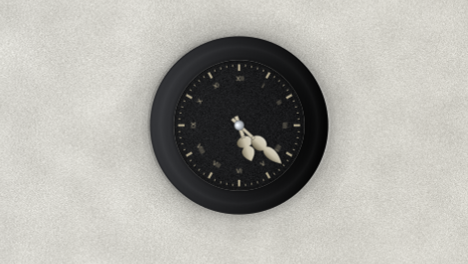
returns 5,22
